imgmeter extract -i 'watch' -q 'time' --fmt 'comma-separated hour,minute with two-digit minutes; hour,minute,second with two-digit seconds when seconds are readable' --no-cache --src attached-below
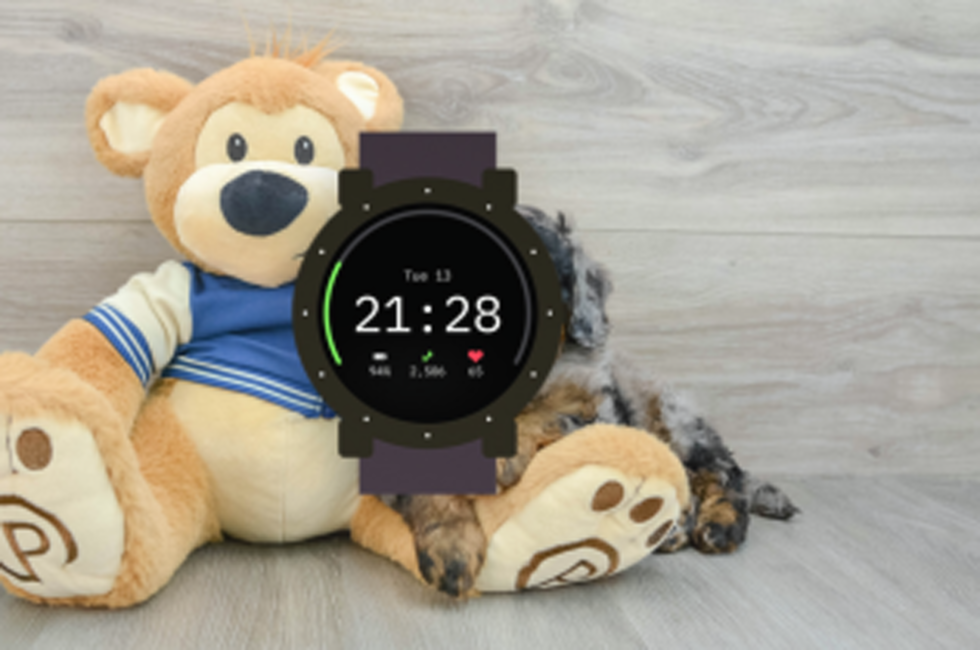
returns 21,28
